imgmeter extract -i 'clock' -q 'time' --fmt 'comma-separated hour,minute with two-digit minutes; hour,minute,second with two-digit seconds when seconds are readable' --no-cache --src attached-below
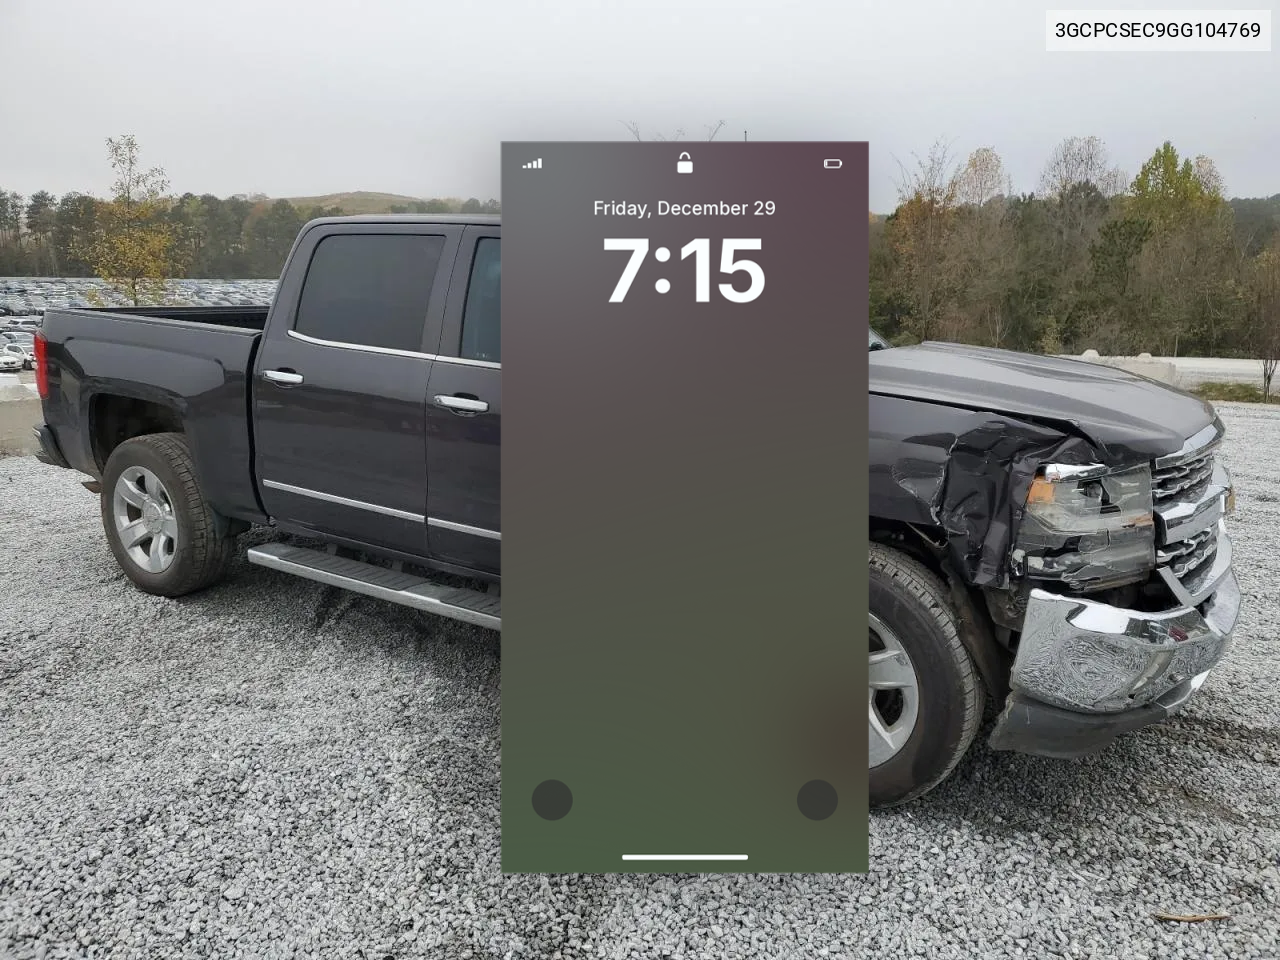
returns 7,15
